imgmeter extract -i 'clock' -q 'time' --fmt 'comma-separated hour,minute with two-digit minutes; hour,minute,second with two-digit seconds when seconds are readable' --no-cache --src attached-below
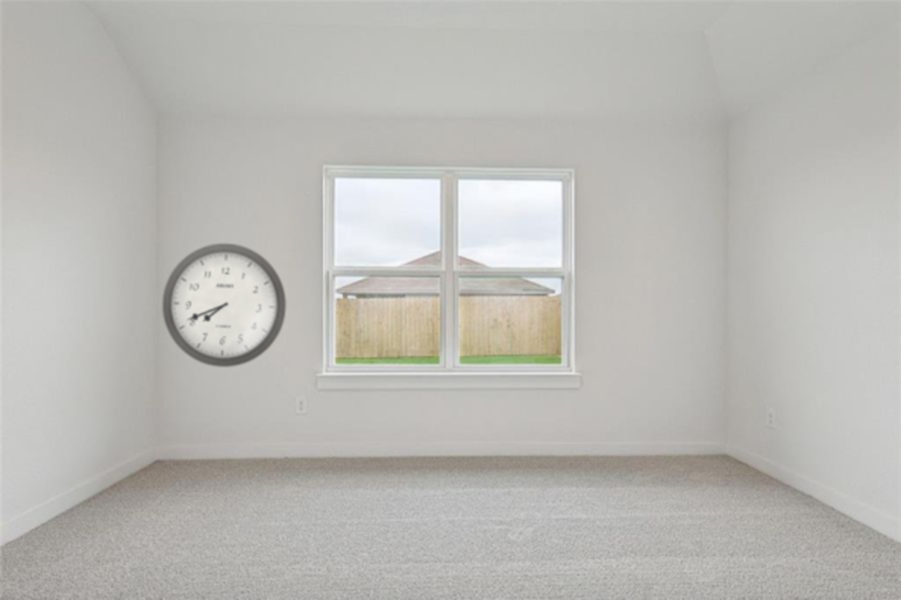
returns 7,41
